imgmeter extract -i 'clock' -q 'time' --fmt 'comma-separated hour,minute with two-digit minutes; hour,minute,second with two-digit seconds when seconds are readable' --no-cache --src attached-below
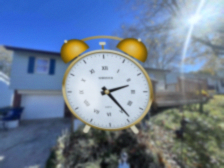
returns 2,24
